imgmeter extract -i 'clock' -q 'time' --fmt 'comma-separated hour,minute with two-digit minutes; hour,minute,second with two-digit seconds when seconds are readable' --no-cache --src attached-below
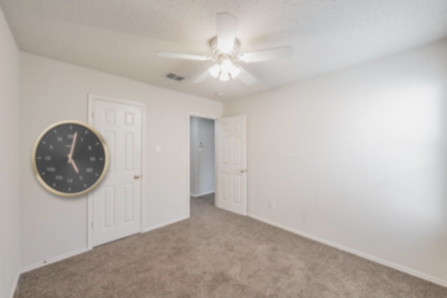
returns 5,02
